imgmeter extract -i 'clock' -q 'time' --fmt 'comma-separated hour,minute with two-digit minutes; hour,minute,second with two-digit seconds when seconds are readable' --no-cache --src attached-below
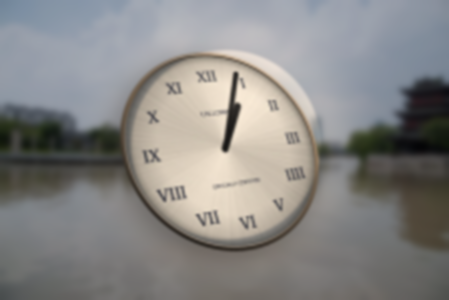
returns 1,04
